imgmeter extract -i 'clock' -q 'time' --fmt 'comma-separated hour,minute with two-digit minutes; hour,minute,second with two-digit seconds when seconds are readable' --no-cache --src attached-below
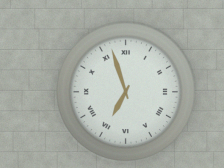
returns 6,57
